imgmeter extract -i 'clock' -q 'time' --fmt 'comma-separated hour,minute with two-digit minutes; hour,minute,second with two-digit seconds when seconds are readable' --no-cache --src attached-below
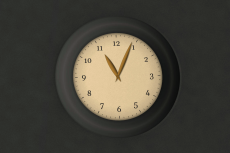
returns 11,04
